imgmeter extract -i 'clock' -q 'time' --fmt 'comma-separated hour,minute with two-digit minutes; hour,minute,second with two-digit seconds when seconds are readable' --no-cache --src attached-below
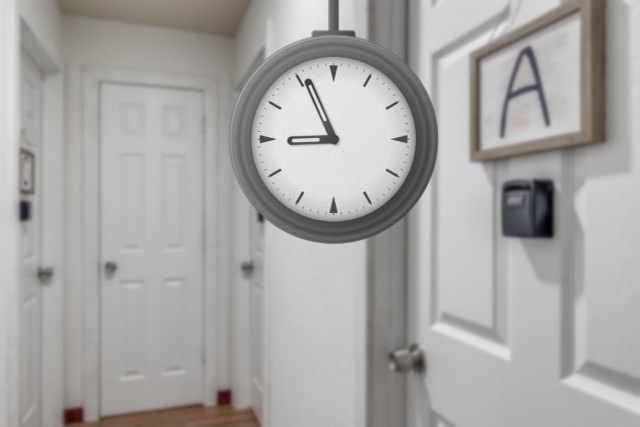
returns 8,56
